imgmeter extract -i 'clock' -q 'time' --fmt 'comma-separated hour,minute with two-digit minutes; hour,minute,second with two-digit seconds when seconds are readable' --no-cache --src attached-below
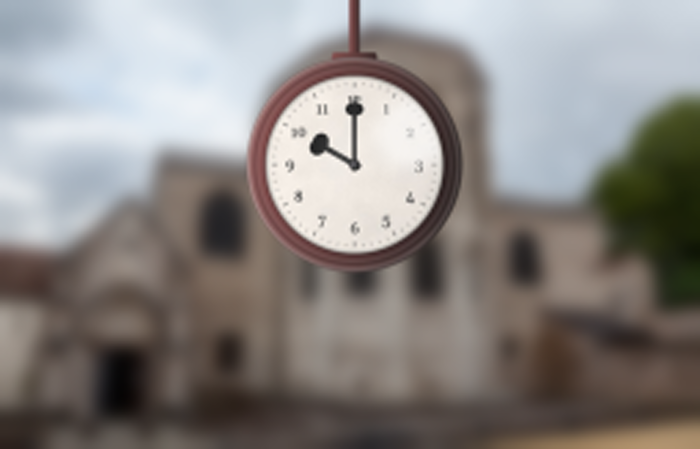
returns 10,00
